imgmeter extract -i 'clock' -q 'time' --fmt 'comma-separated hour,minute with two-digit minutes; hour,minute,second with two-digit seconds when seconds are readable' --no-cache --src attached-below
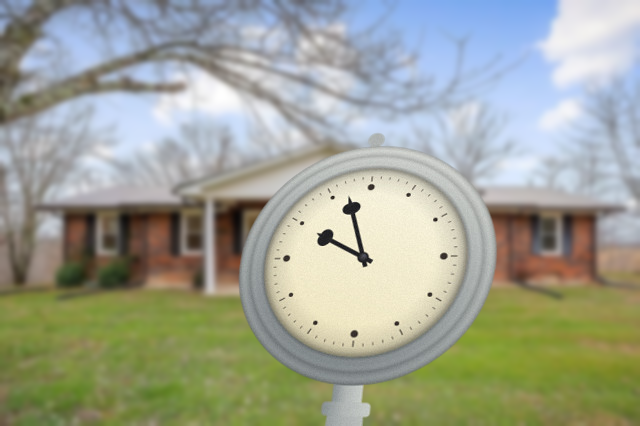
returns 9,57
